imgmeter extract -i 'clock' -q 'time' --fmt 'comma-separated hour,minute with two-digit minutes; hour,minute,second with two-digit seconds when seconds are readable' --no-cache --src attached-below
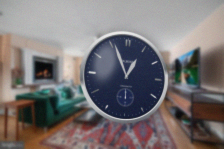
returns 12,56
